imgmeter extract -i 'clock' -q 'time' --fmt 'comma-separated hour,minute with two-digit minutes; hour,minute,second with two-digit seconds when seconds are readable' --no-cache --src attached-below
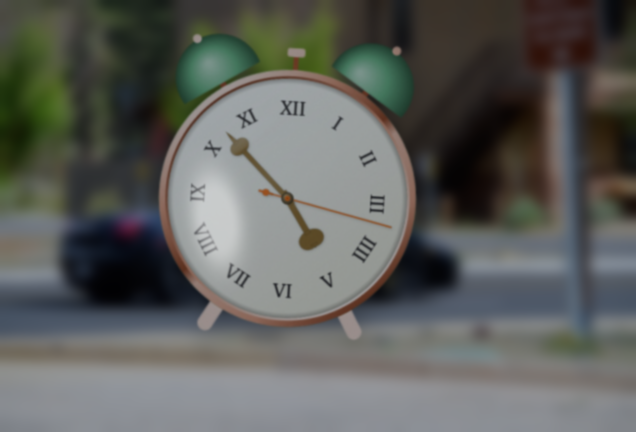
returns 4,52,17
